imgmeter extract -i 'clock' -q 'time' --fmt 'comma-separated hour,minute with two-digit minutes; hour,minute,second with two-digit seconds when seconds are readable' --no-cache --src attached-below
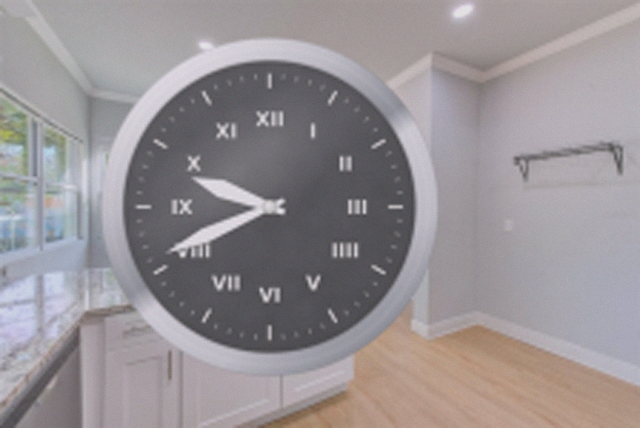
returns 9,41
